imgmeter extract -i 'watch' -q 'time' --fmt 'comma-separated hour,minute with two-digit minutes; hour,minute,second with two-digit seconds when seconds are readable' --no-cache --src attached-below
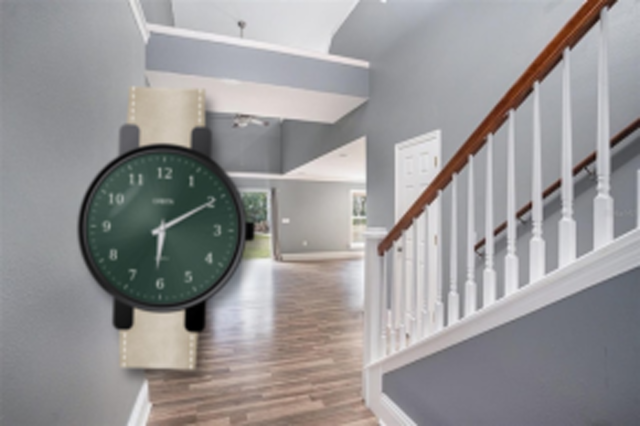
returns 6,10
